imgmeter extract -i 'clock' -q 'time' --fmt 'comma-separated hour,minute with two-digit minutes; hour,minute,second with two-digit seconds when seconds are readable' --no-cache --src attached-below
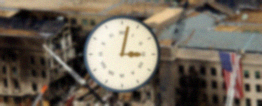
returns 3,02
